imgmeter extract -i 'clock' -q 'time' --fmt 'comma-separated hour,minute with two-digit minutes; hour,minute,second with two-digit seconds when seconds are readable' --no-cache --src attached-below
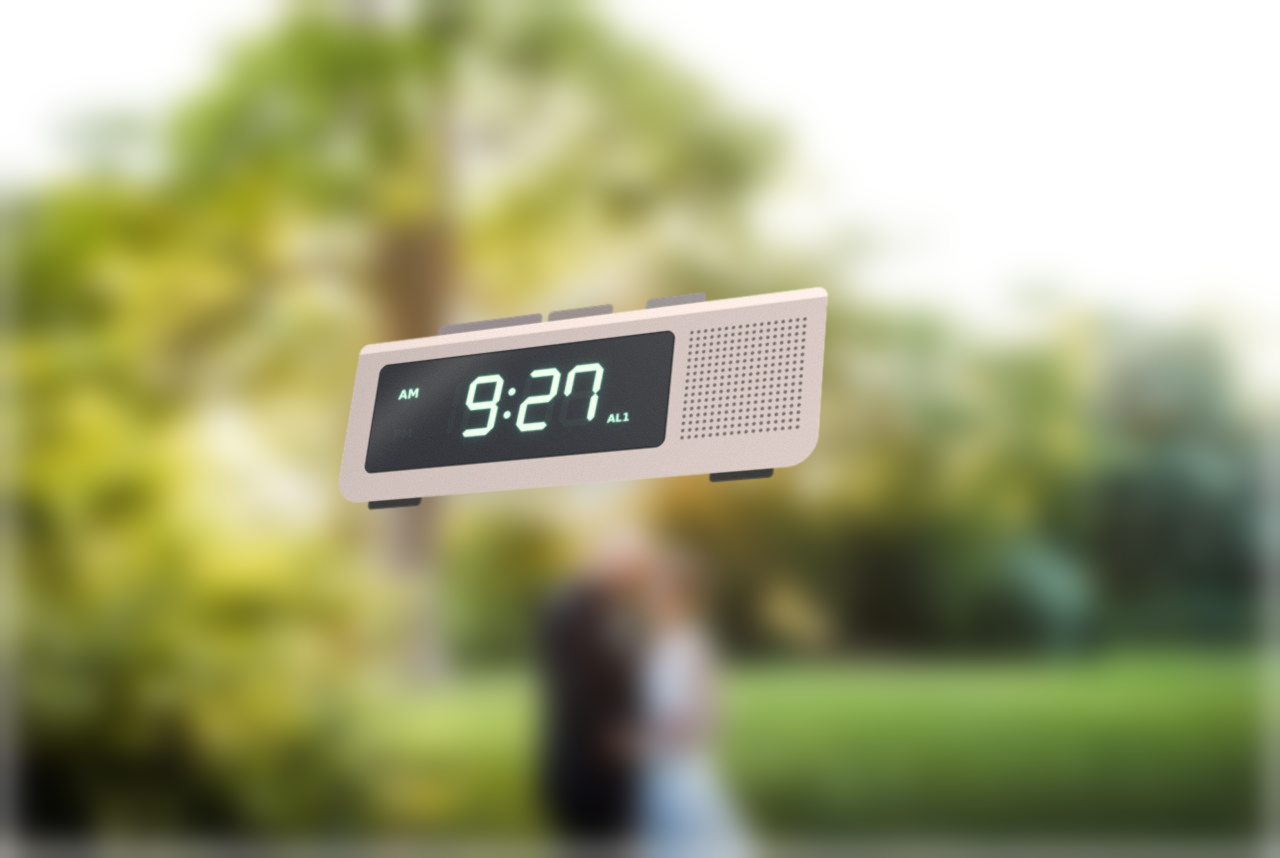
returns 9,27
